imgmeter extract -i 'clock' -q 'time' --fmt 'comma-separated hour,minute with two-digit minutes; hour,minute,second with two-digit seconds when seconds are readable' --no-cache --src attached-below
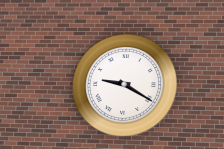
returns 9,20
